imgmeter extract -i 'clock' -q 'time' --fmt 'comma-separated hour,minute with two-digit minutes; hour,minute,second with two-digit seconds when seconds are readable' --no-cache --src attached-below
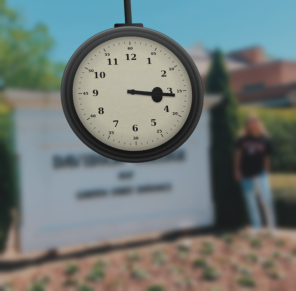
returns 3,16
